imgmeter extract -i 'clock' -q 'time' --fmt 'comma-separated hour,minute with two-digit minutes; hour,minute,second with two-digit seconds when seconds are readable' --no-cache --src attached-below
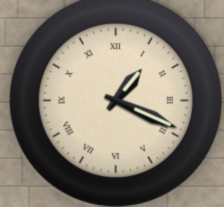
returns 1,19
